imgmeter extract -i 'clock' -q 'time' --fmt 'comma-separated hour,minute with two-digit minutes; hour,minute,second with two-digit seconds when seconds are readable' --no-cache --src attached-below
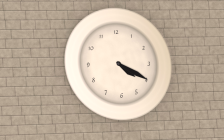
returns 4,20
